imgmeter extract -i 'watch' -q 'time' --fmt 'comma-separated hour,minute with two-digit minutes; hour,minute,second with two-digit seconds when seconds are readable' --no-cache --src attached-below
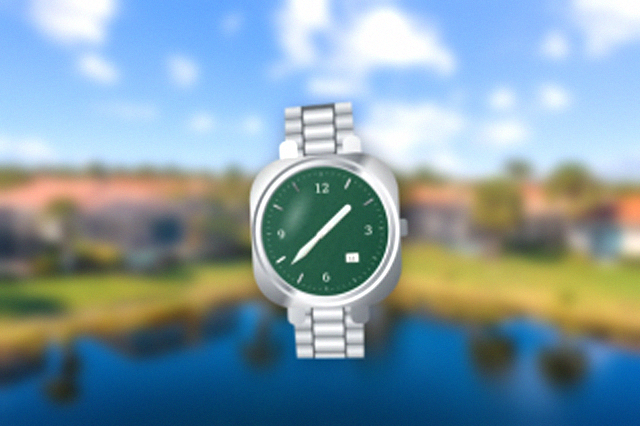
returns 1,38
